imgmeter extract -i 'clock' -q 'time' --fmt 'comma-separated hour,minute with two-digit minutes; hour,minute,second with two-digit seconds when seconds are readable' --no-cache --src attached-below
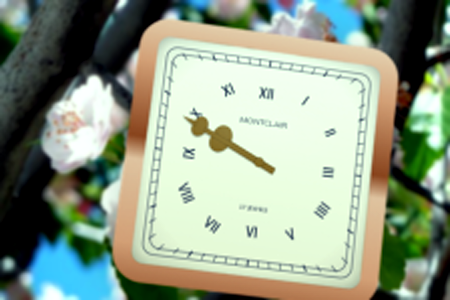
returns 9,49
